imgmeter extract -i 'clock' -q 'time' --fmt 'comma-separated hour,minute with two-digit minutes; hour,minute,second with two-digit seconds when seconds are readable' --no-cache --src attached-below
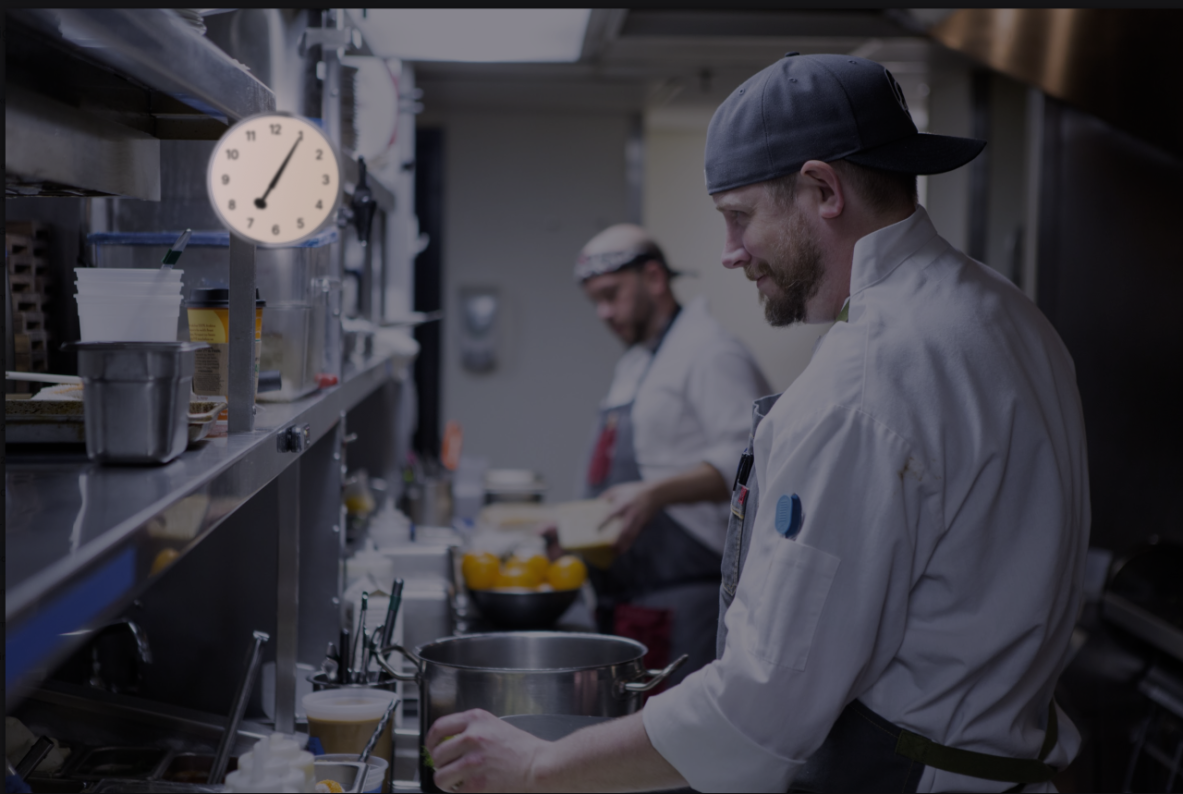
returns 7,05
